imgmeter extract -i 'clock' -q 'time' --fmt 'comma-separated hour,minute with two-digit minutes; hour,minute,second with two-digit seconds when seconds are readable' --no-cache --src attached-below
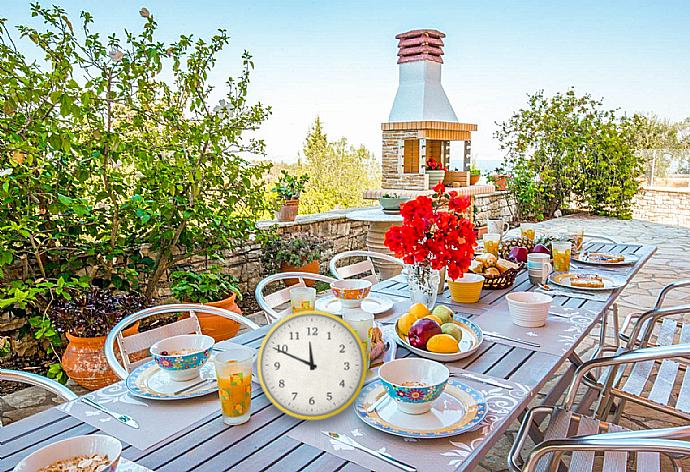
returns 11,49
